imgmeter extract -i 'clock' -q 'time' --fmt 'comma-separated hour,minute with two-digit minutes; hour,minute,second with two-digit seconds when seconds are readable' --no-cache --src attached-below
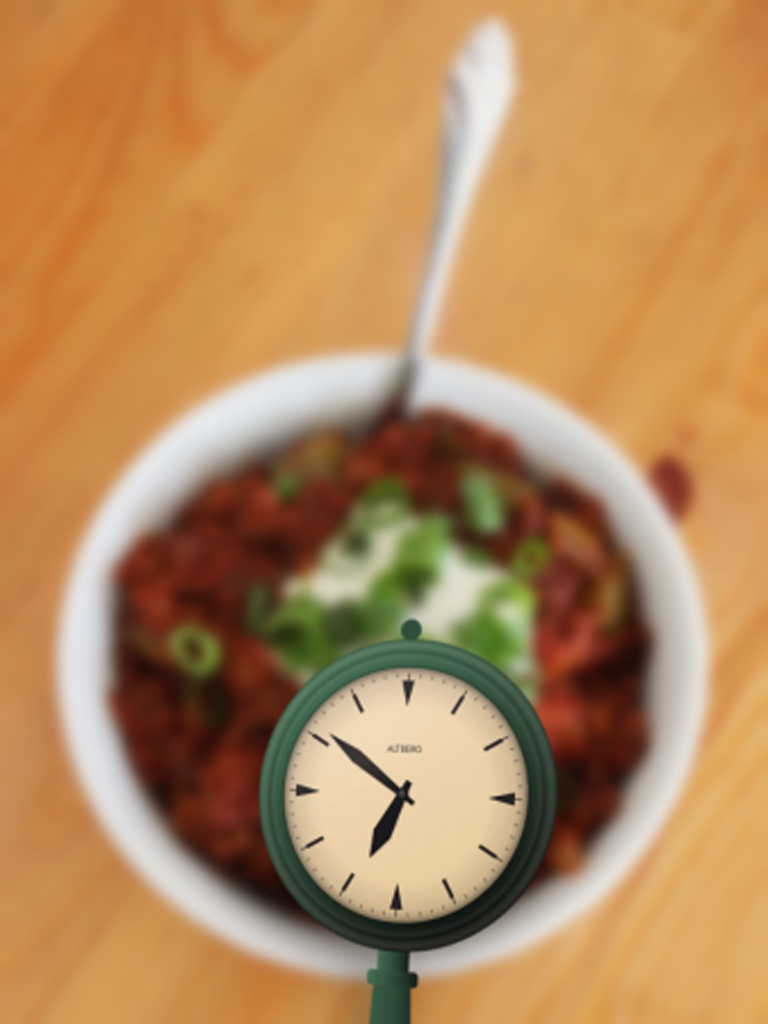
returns 6,51
